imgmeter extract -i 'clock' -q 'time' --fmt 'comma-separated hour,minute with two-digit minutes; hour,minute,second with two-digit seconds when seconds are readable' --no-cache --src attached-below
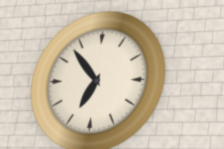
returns 6,53
